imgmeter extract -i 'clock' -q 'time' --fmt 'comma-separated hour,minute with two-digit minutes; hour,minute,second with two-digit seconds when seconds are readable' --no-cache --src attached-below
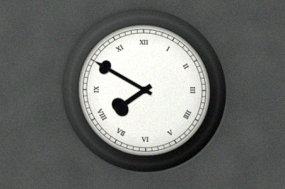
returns 7,50
